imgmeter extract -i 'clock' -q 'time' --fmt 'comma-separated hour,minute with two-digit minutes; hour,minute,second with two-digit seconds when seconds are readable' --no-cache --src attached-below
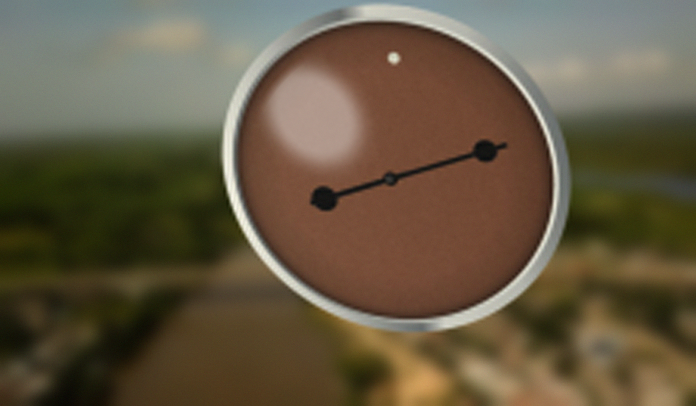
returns 8,11
